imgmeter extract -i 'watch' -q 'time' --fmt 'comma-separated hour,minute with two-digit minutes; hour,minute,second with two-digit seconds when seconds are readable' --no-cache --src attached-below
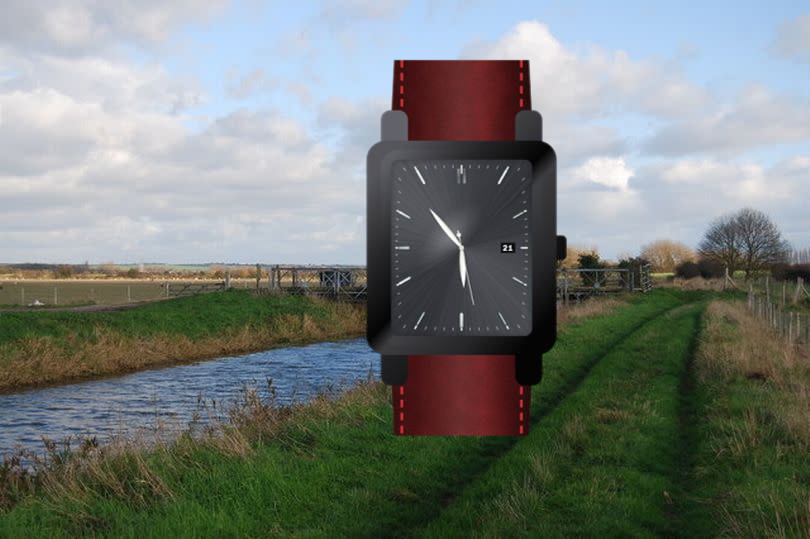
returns 5,53,28
